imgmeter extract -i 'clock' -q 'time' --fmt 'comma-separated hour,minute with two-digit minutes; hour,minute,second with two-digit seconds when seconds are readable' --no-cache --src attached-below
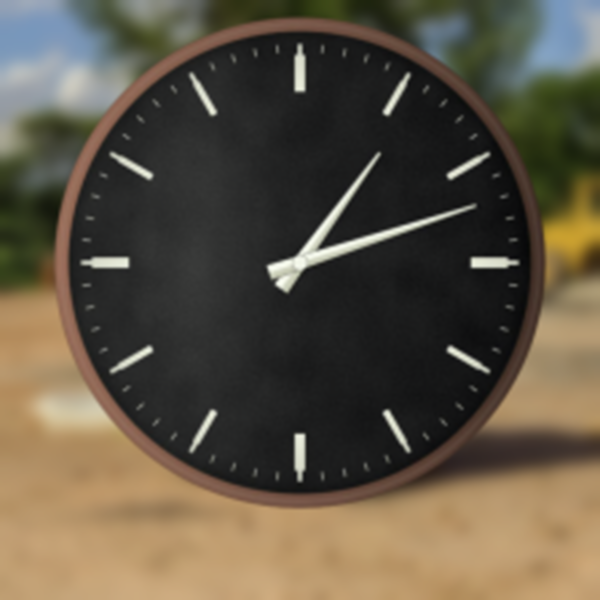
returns 1,12
